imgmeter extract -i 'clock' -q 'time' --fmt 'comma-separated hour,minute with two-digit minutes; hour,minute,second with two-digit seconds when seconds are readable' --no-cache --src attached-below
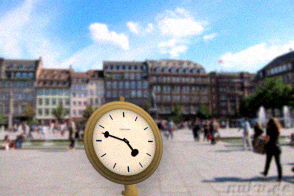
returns 4,48
